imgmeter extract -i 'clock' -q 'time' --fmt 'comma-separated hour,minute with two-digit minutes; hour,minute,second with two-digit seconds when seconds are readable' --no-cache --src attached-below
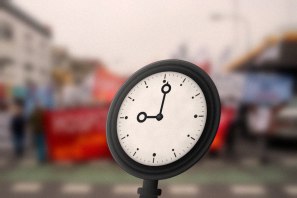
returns 9,01
